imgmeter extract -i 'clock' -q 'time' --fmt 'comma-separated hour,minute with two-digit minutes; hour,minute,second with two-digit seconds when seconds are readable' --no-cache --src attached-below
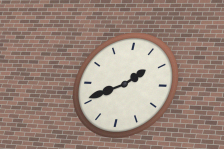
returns 1,41
